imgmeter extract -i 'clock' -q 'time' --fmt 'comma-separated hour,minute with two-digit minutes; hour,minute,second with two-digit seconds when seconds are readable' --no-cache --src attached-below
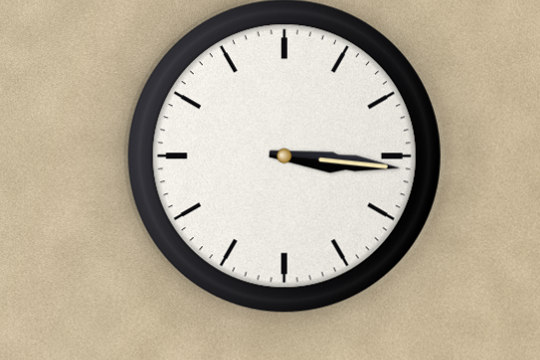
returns 3,16
